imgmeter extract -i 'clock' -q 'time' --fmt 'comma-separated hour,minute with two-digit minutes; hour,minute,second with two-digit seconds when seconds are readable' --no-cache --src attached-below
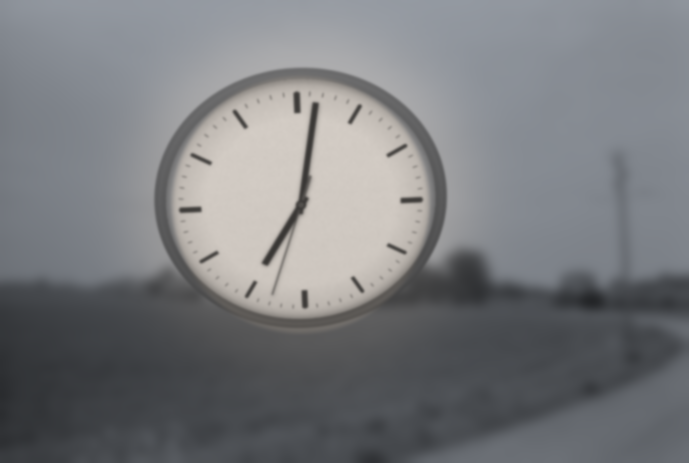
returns 7,01,33
